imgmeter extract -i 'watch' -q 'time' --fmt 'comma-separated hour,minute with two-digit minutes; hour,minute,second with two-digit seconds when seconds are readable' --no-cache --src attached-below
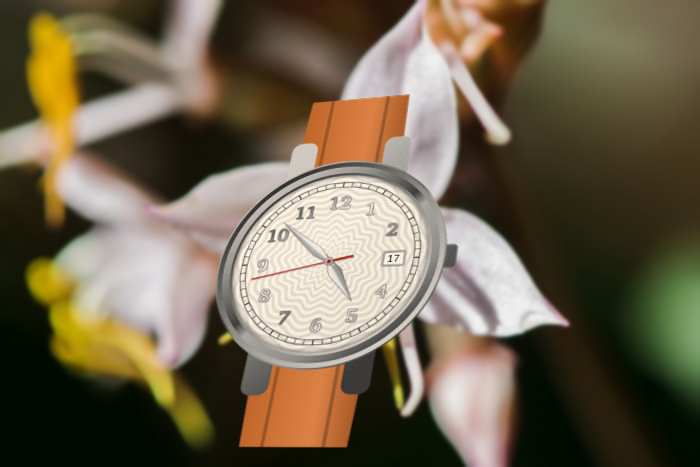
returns 4,51,43
